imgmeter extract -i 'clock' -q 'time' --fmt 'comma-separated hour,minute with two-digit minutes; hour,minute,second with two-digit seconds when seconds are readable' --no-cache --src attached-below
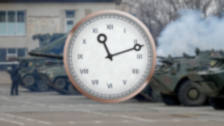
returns 11,12
